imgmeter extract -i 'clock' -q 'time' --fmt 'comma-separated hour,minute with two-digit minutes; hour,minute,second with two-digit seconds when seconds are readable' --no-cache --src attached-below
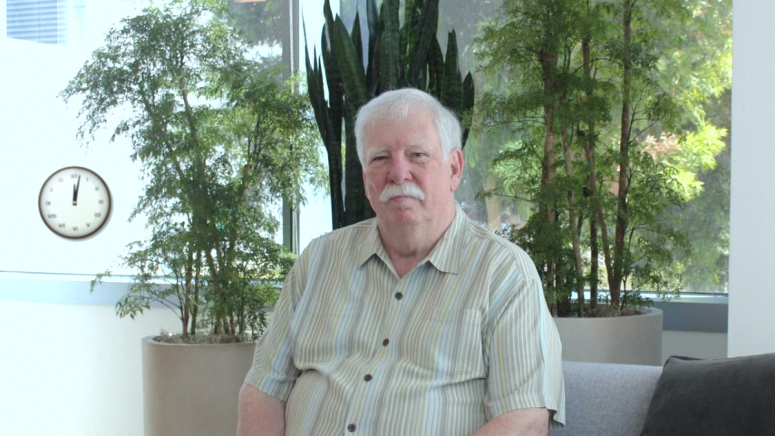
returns 12,02
